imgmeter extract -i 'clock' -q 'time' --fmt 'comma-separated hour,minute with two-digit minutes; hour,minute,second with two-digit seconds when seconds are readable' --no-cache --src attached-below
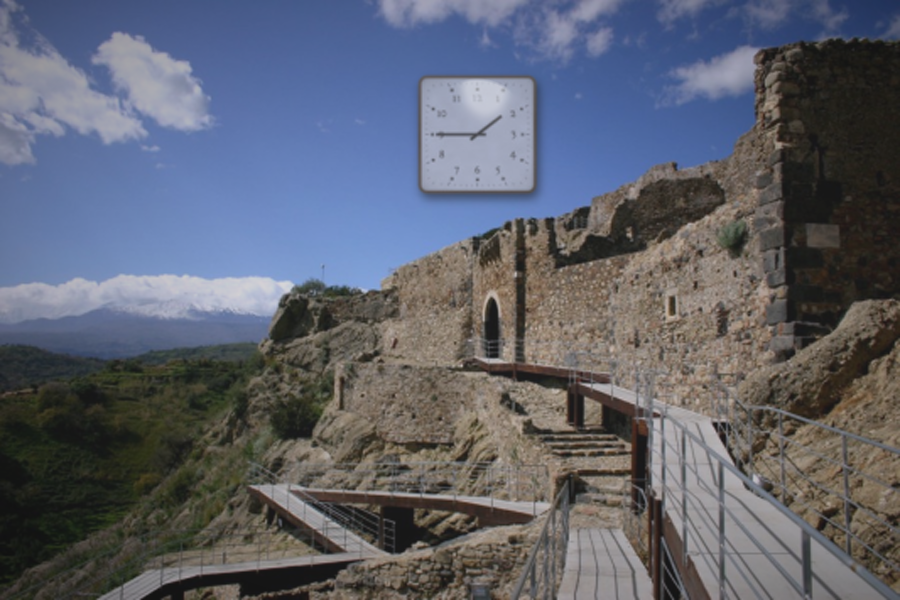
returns 1,45
